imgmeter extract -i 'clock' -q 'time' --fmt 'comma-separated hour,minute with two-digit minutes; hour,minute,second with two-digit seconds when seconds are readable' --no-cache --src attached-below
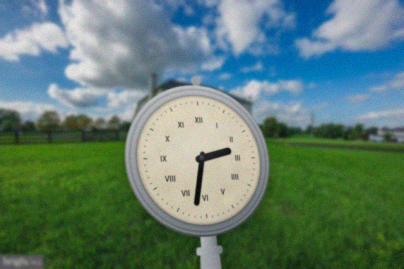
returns 2,32
